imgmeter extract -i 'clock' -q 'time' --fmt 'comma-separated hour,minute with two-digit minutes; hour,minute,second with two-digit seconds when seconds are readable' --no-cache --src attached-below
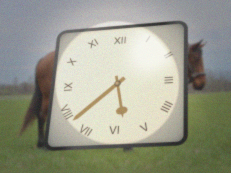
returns 5,38
